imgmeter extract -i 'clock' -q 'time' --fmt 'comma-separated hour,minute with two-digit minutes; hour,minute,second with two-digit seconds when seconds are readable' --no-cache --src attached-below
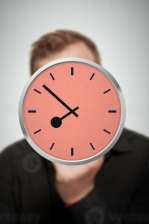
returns 7,52
